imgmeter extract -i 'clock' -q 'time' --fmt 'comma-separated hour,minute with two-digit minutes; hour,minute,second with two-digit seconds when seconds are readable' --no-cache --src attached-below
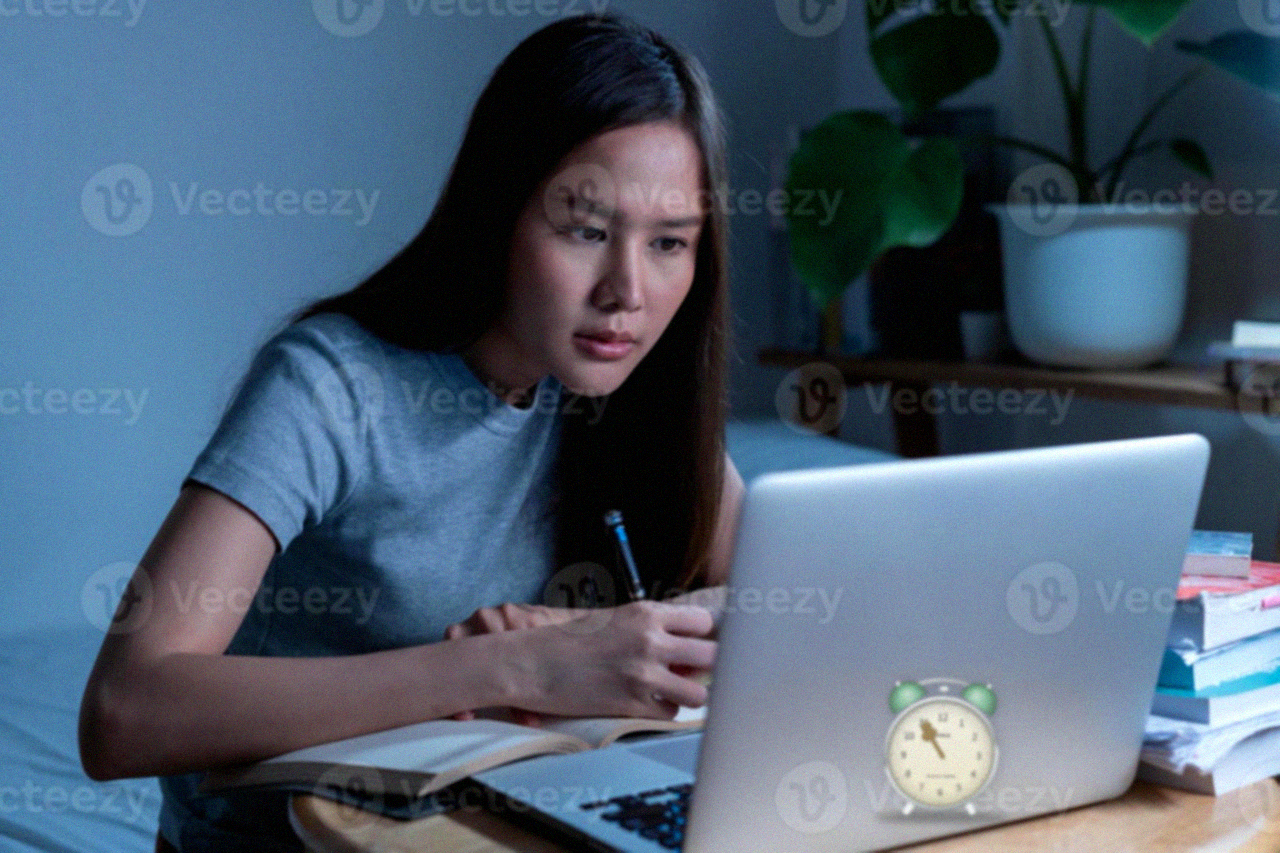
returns 10,55
